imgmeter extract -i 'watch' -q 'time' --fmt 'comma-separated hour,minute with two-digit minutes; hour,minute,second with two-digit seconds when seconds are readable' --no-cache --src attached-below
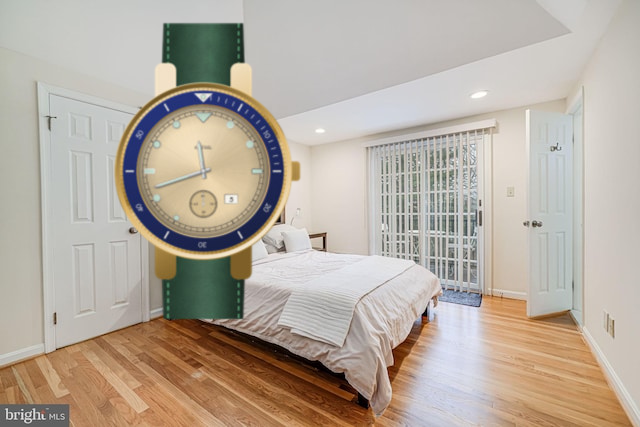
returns 11,42
